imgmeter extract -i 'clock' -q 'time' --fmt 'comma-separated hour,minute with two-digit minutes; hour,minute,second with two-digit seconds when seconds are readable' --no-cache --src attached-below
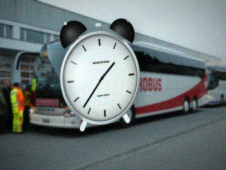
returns 1,37
